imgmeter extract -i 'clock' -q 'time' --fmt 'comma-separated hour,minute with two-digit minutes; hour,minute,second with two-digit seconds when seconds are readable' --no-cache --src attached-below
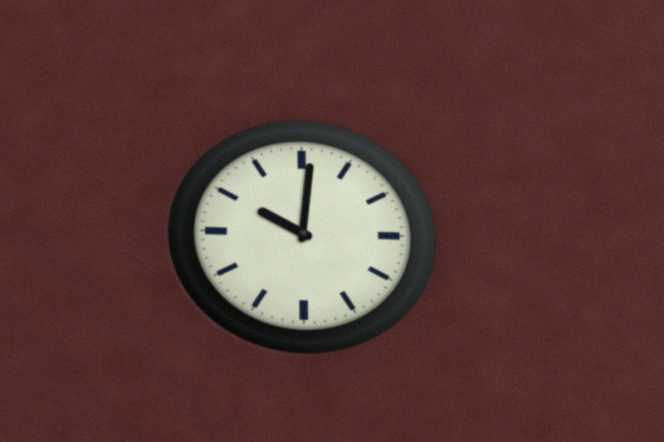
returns 10,01
